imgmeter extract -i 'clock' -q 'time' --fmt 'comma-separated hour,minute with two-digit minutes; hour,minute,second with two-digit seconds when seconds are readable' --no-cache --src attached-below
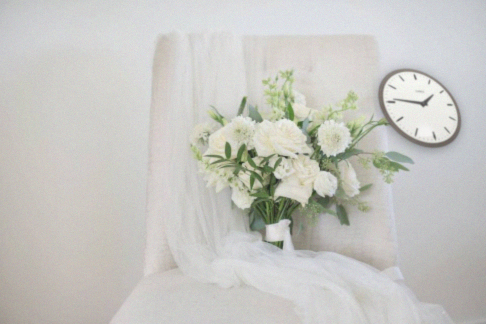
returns 1,46
